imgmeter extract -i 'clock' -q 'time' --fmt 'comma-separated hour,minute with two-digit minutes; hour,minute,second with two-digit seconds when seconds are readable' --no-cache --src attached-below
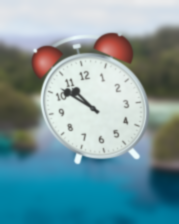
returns 10,52
